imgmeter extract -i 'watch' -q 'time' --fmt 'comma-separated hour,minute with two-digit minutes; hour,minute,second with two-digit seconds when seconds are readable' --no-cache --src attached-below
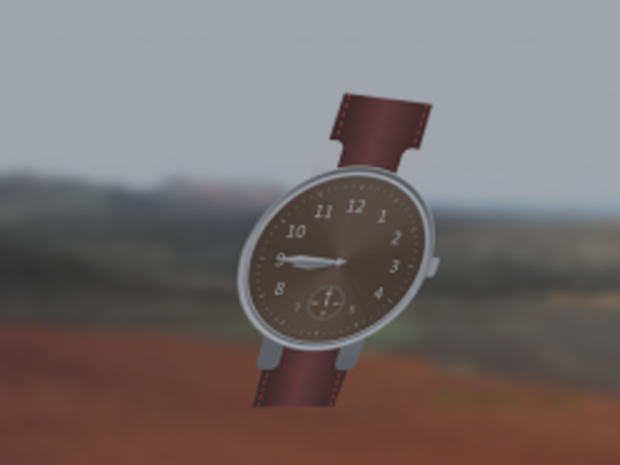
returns 8,45
